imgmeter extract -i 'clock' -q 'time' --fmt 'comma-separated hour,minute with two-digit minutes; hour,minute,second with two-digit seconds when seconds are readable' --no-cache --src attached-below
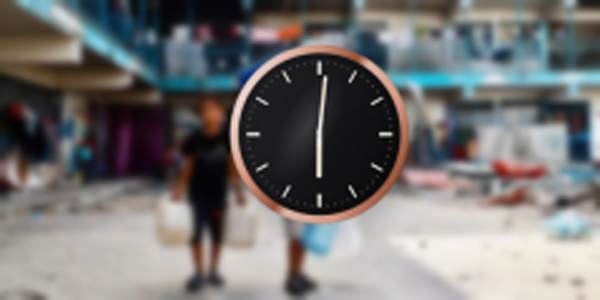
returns 6,01
